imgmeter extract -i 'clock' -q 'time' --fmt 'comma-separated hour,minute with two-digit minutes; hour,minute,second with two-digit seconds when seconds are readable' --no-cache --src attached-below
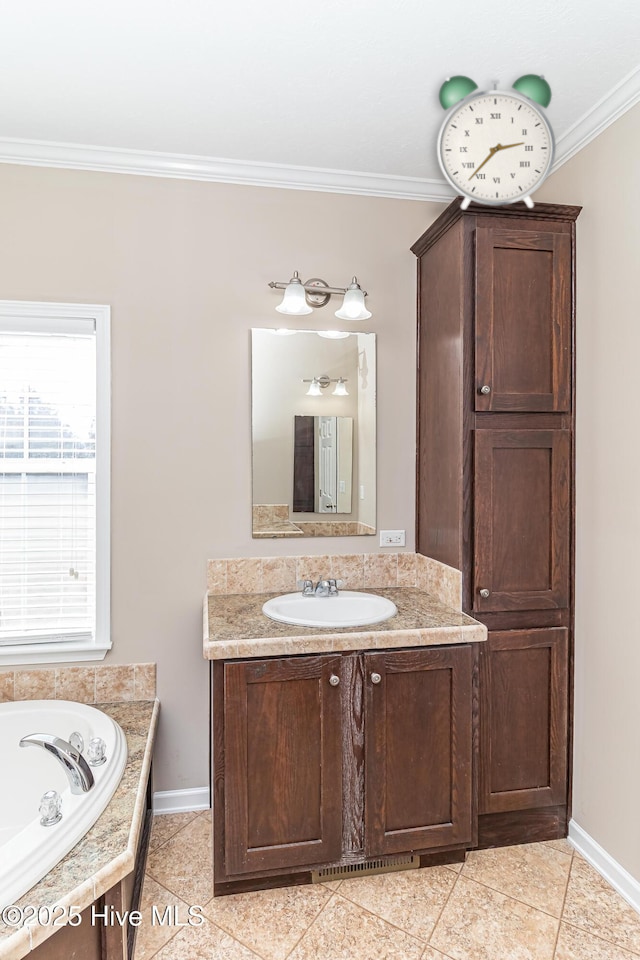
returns 2,37
